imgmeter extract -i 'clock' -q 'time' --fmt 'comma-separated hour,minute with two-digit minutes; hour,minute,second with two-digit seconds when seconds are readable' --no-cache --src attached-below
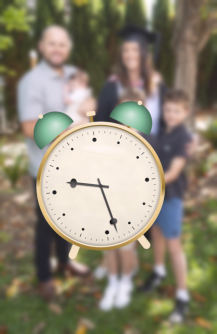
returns 9,28
